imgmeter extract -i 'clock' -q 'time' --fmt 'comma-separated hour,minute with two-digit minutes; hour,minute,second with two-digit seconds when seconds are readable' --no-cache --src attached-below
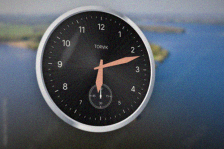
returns 6,12
